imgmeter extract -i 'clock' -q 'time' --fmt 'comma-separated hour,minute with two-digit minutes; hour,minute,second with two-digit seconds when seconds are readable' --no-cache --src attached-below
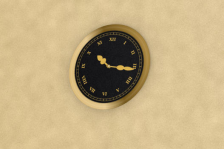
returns 10,16
